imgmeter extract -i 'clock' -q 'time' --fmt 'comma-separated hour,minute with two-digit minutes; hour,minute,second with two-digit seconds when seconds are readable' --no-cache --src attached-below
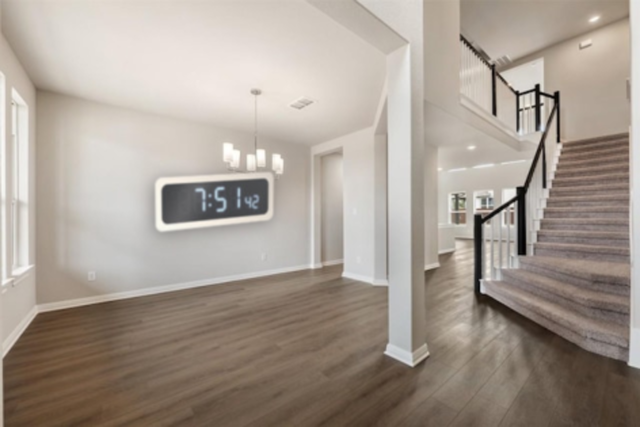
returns 7,51,42
